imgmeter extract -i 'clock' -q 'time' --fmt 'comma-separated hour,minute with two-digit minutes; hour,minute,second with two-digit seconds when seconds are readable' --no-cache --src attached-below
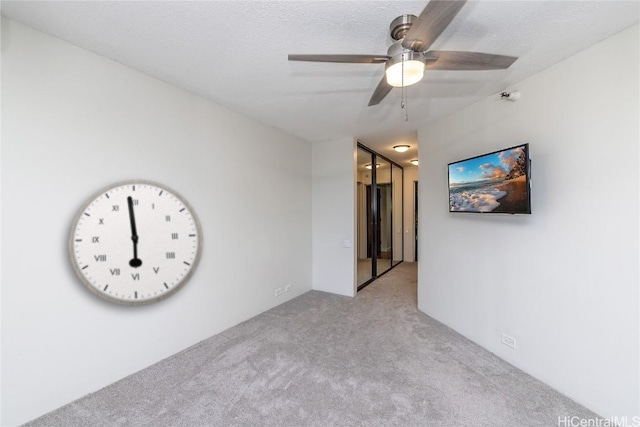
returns 5,59
